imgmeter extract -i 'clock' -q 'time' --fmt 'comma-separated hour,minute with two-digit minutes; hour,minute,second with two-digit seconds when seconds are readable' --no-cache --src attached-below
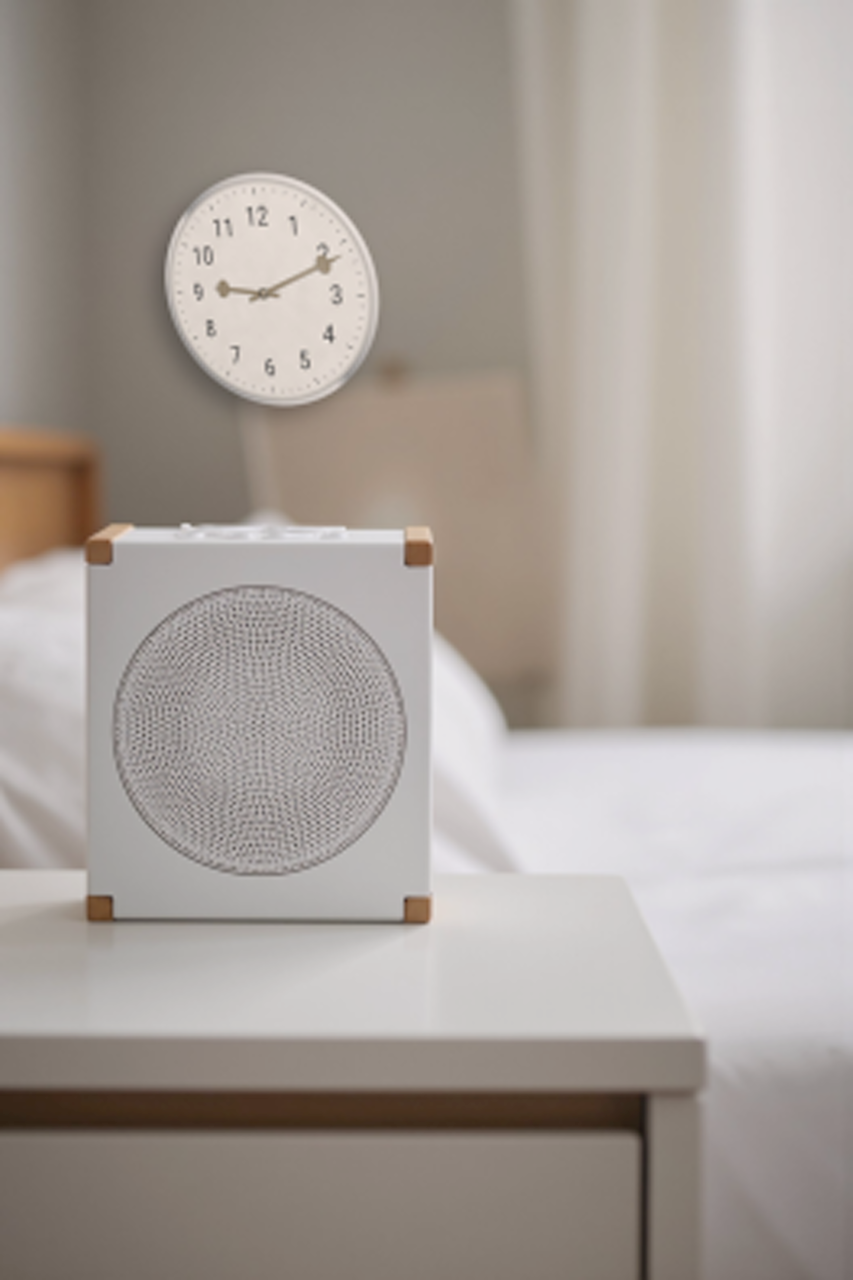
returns 9,11
